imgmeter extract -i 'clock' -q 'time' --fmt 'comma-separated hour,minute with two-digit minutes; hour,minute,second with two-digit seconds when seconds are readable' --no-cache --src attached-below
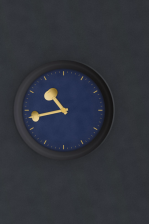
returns 10,43
